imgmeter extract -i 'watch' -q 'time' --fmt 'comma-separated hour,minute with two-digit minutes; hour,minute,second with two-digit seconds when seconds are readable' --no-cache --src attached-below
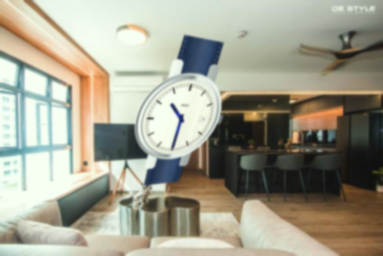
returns 10,30
